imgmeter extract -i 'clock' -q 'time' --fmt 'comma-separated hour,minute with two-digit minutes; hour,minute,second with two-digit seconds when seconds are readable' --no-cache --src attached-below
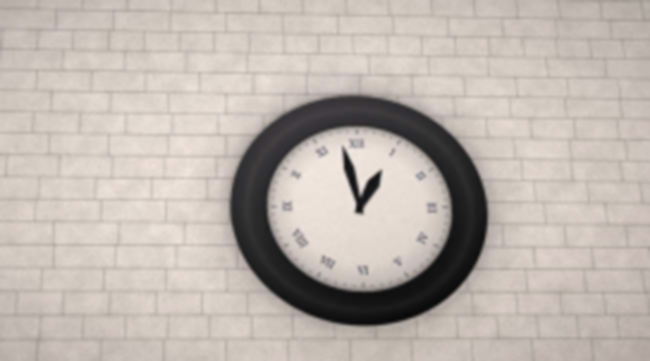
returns 12,58
